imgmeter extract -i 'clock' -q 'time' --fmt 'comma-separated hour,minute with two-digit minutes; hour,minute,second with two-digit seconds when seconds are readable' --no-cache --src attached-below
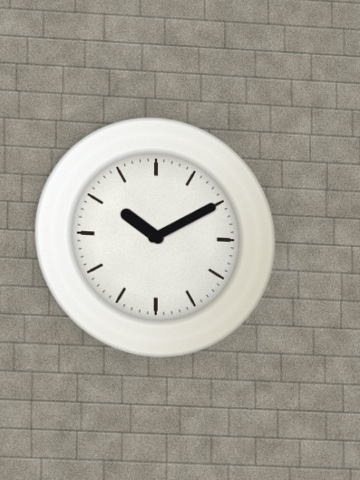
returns 10,10
